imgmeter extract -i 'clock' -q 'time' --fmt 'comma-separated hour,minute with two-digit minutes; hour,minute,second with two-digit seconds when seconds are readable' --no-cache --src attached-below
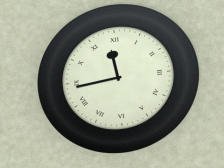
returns 11,44
